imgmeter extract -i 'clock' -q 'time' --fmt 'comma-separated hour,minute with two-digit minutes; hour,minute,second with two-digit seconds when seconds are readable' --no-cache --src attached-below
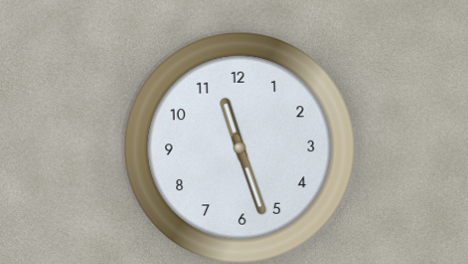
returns 11,27
